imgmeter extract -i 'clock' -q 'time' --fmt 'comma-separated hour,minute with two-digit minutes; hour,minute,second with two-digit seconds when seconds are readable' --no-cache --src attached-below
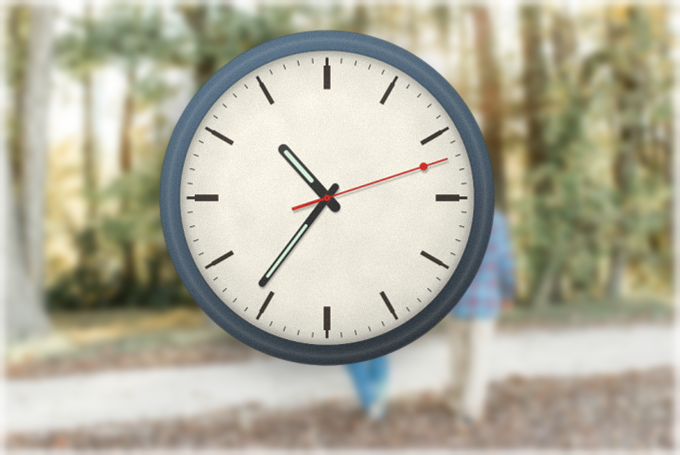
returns 10,36,12
